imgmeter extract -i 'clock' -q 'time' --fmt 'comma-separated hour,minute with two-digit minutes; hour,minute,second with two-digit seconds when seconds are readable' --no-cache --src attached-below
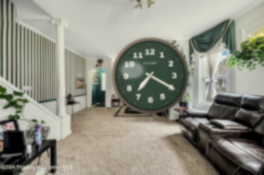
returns 7,20
